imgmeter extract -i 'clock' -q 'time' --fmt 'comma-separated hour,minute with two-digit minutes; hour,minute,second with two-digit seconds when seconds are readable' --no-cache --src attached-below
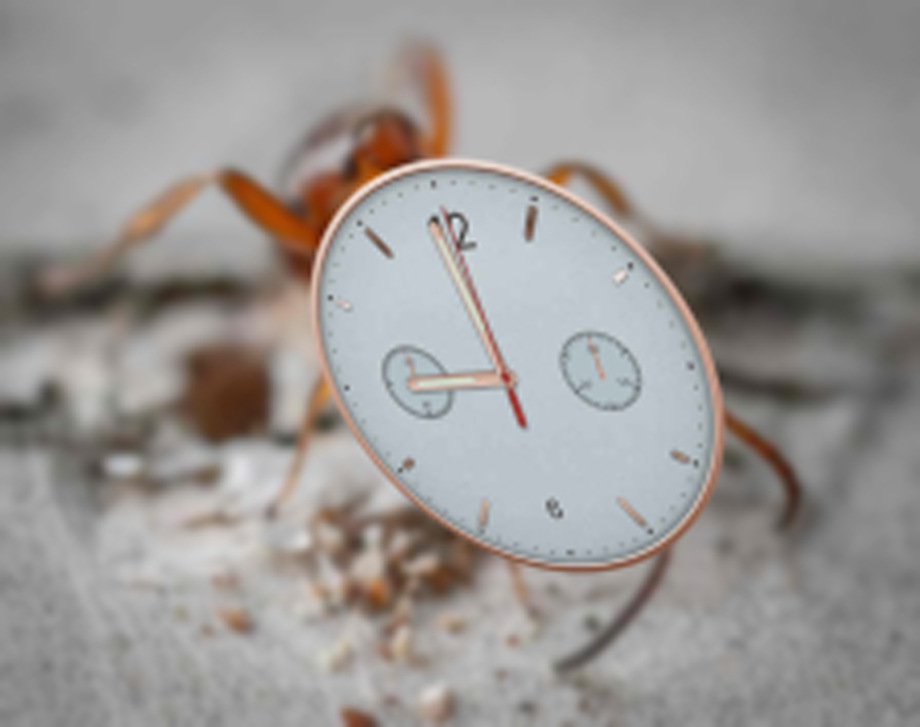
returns 8,59
